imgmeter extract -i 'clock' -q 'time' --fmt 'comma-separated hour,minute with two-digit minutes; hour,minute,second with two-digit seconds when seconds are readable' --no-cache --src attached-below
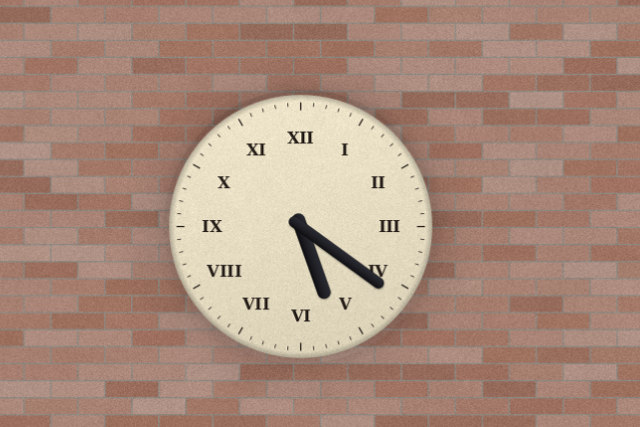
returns 5,21
